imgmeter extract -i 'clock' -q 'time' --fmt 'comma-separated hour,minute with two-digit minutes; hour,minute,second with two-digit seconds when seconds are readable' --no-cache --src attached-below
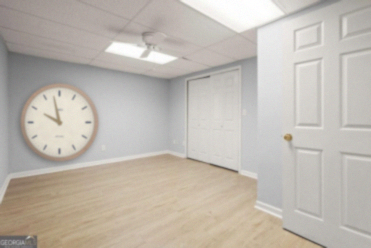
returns 9,58
